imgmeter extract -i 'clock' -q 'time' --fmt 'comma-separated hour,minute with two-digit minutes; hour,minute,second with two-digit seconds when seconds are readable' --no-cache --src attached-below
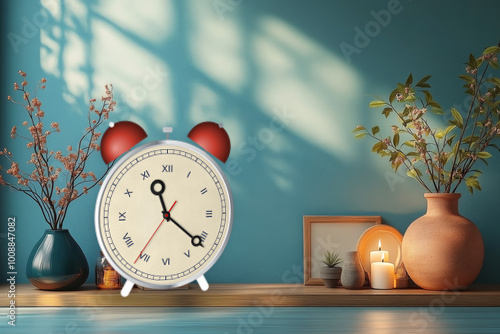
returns 11,21,36
